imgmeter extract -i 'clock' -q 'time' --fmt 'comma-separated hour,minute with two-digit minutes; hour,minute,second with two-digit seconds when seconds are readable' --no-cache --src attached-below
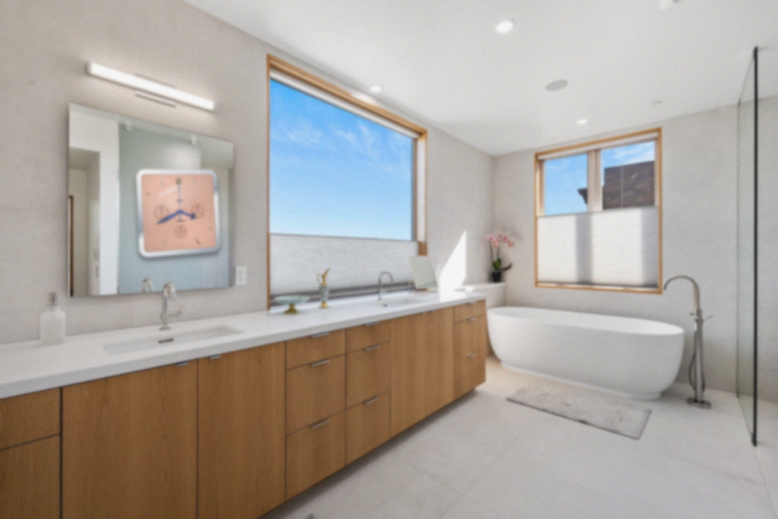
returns 3,41
